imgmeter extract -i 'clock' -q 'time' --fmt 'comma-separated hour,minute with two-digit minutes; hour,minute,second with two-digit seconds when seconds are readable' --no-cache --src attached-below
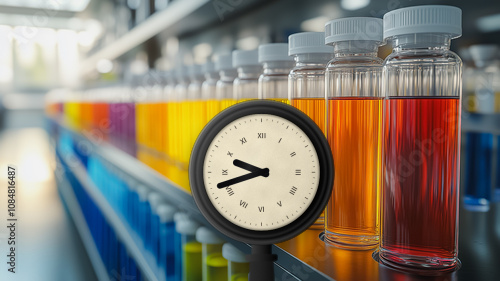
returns 9,42
